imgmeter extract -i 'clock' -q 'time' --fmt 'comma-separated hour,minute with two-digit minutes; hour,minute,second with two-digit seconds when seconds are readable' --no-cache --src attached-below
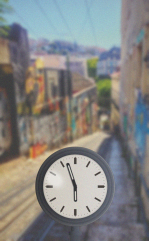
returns 5,57
